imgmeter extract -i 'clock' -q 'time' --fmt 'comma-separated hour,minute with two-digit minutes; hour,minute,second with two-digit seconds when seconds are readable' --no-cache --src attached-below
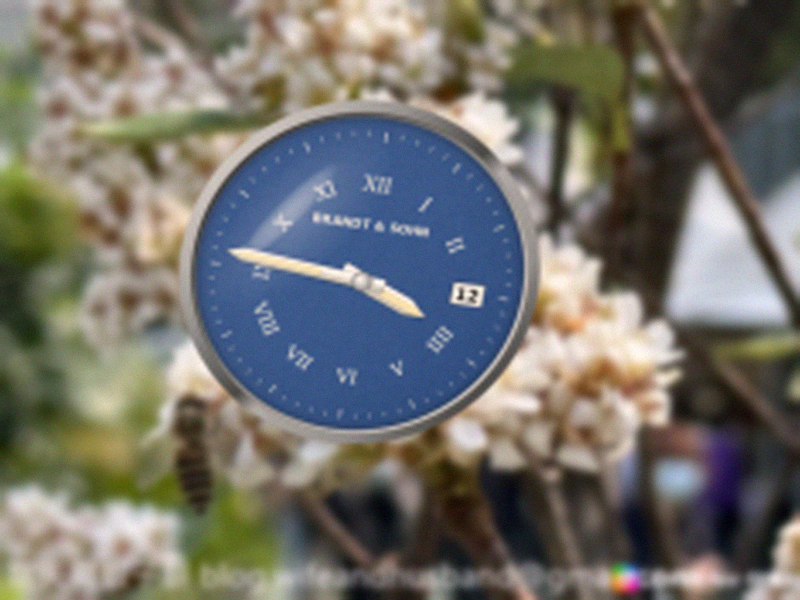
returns 3,46
